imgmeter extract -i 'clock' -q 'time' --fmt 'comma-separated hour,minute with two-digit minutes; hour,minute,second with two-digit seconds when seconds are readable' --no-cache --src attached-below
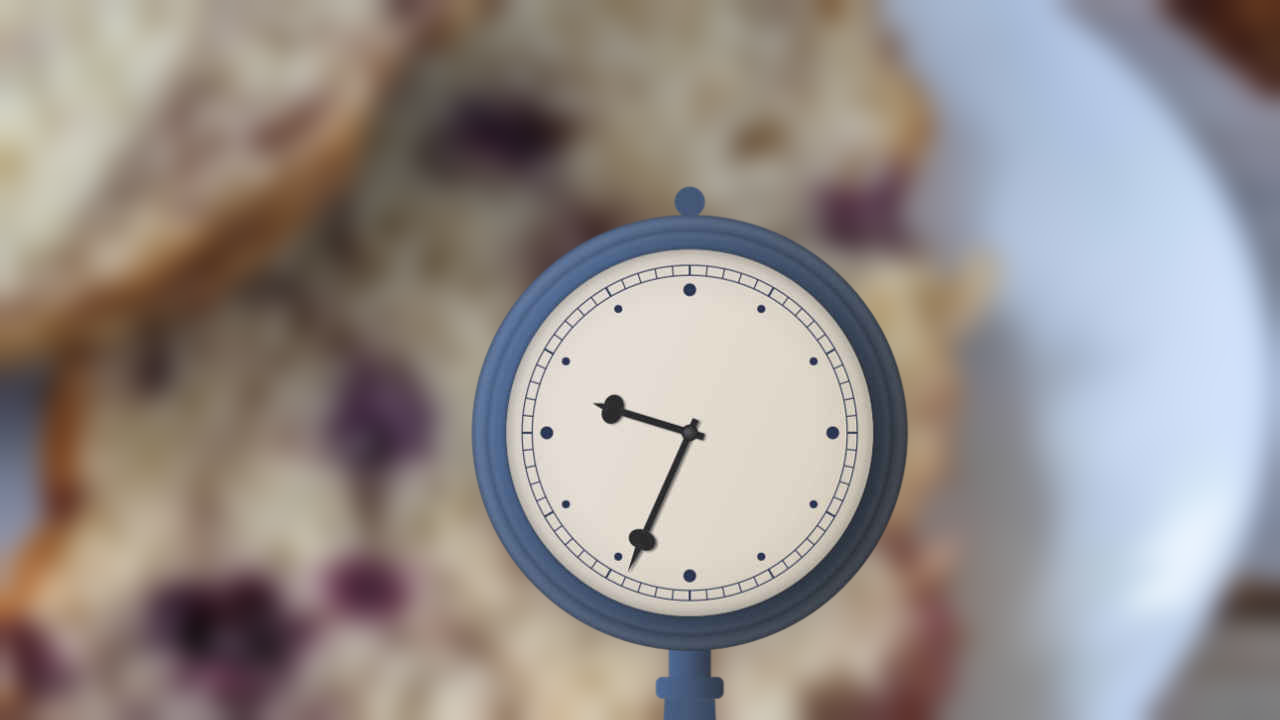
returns 9,34
